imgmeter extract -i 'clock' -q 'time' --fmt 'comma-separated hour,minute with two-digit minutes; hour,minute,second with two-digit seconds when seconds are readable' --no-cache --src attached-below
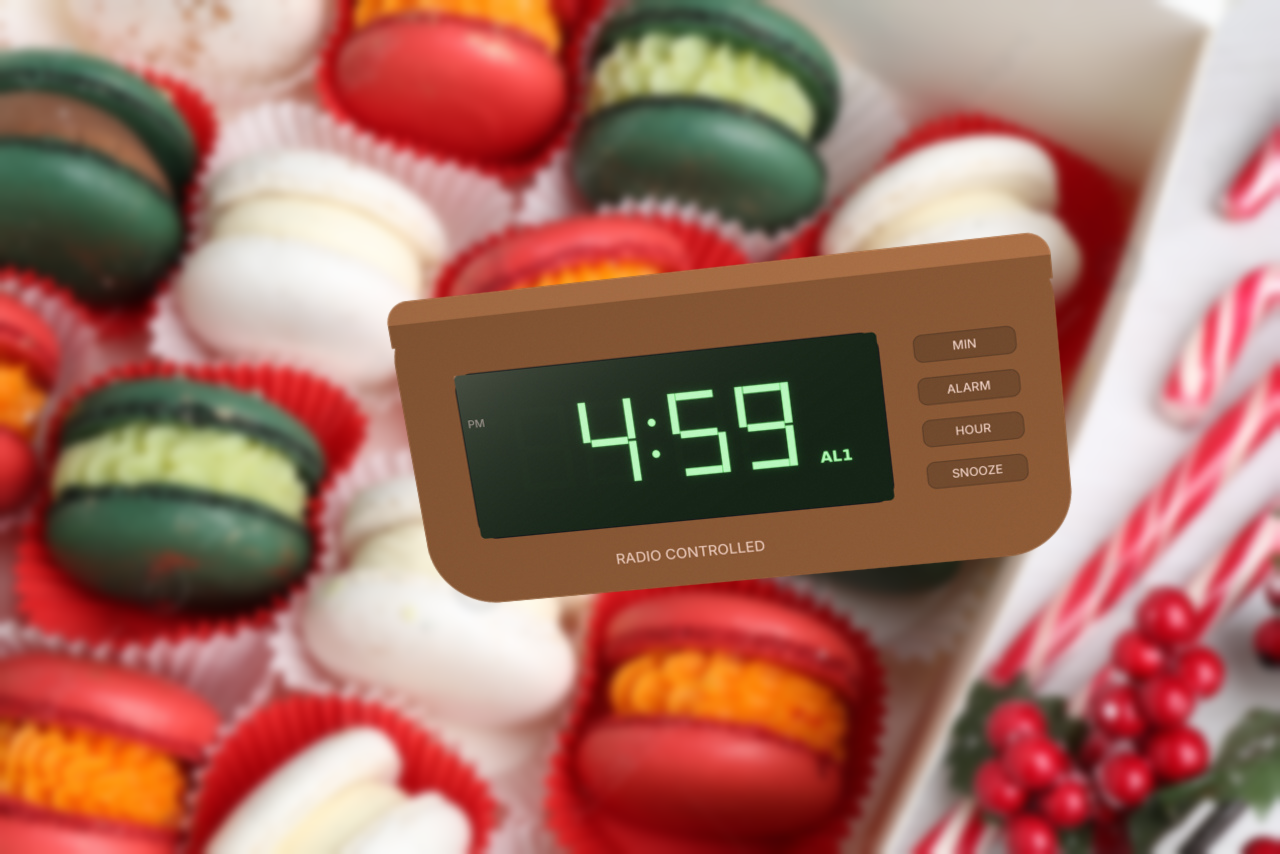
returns 4,59
